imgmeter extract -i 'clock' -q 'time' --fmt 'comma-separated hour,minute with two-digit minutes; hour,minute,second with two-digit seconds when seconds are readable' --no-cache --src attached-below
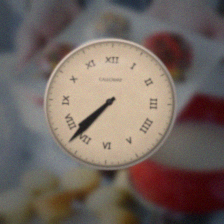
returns 7,37
